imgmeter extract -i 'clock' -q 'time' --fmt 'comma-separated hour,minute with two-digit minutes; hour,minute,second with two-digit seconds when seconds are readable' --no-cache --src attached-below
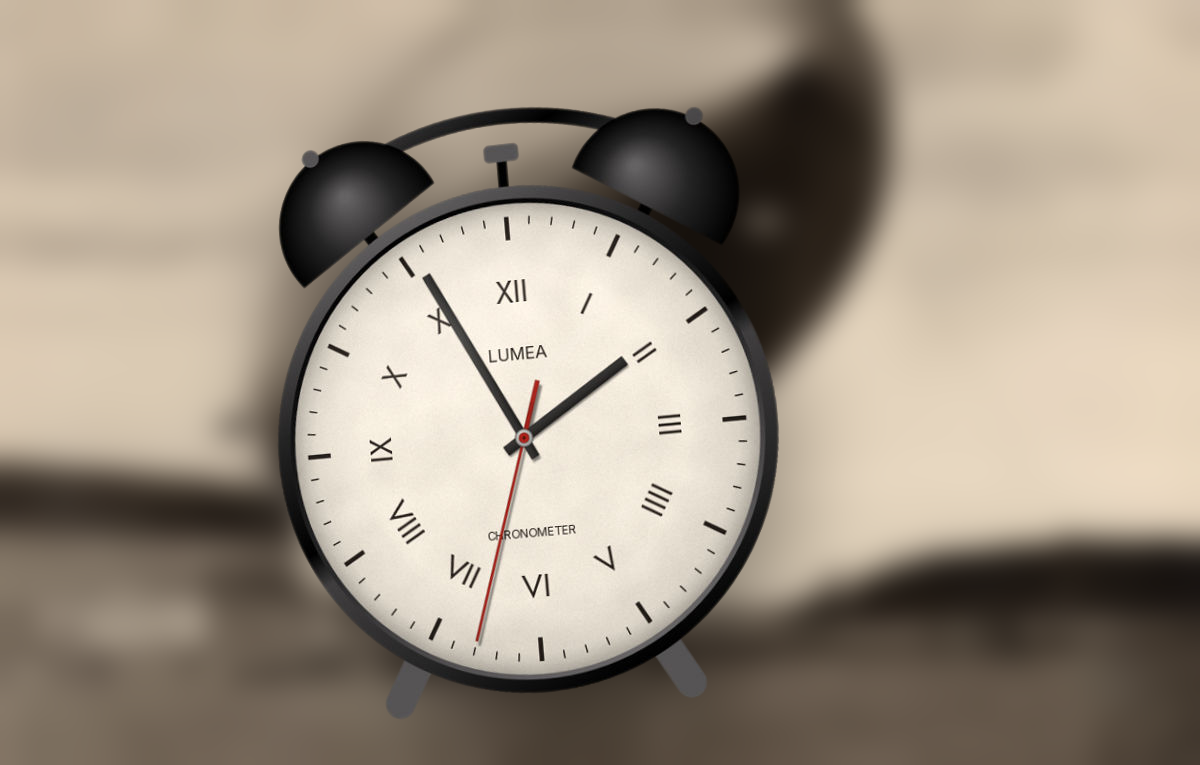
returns 1,55,33
